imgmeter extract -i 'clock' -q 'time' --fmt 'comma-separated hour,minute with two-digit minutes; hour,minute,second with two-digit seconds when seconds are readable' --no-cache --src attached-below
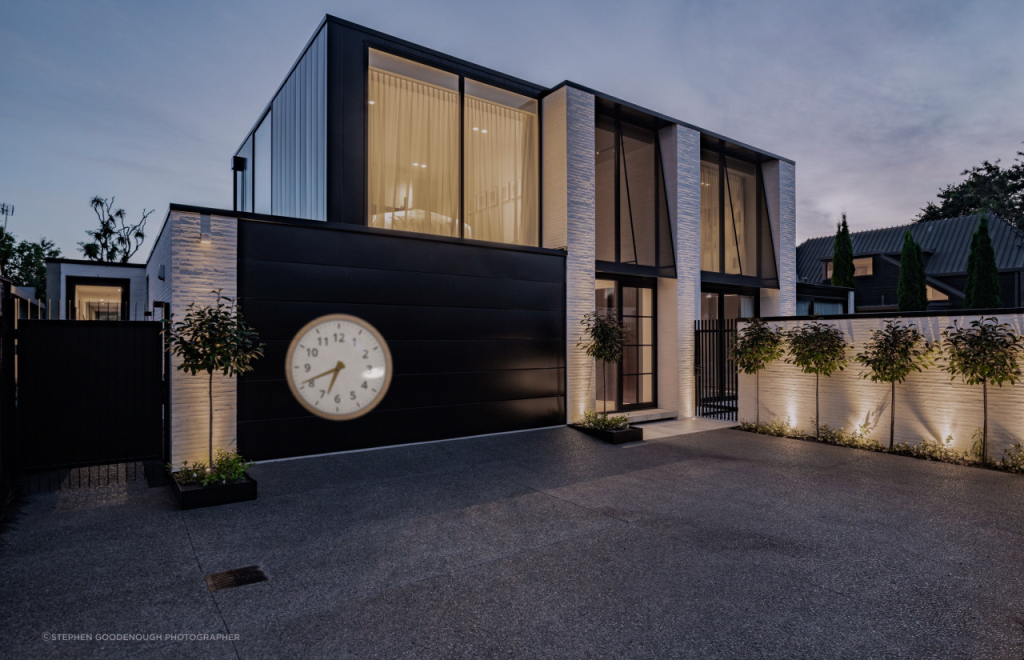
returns 6,41
